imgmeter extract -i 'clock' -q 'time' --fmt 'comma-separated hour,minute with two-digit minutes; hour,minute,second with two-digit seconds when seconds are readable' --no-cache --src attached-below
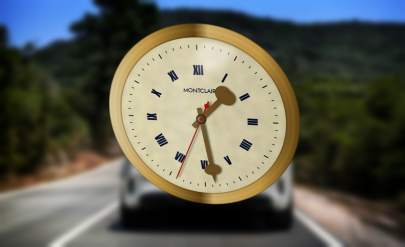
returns 1,28,34
